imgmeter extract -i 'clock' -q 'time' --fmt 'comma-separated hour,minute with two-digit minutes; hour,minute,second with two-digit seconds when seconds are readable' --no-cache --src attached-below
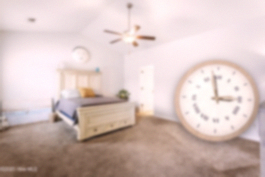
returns 2,58
